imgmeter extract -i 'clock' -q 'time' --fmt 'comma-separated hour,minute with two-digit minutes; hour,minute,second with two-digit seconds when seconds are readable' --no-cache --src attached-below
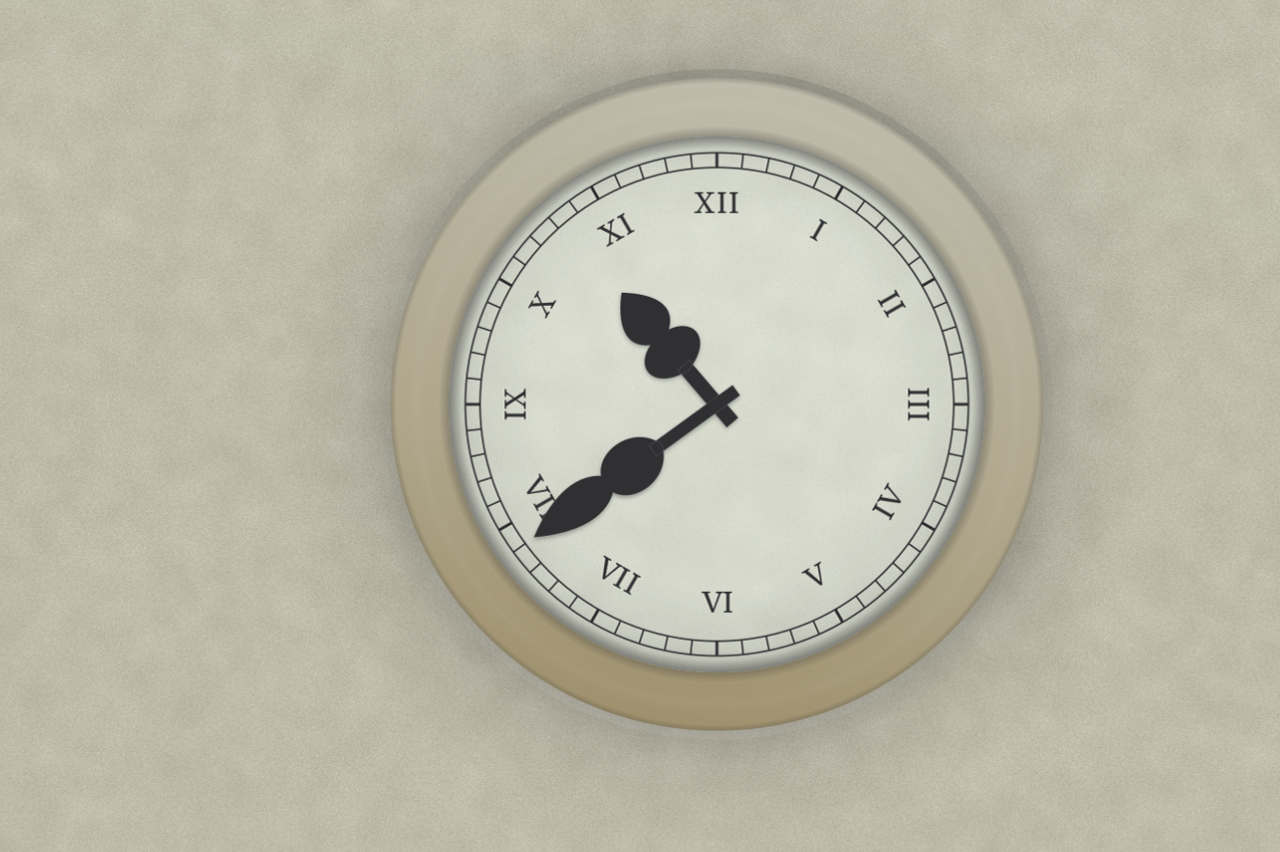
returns 10,39
